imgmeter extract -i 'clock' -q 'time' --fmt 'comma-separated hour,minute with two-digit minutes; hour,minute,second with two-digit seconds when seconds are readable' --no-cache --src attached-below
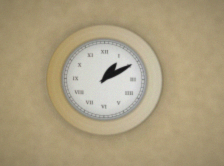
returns 1,10
